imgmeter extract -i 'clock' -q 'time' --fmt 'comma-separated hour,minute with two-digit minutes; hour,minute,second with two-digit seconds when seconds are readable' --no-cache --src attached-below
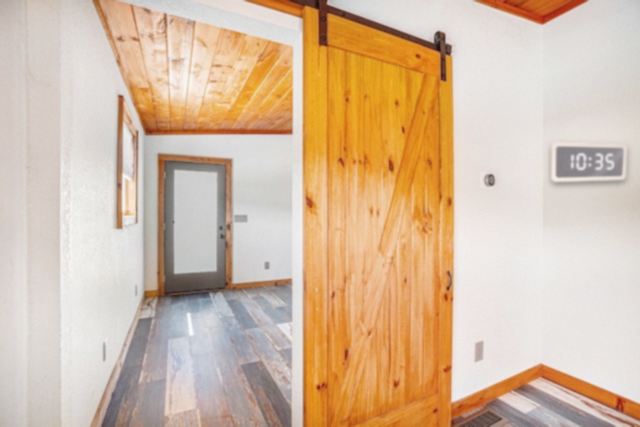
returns 10,35
